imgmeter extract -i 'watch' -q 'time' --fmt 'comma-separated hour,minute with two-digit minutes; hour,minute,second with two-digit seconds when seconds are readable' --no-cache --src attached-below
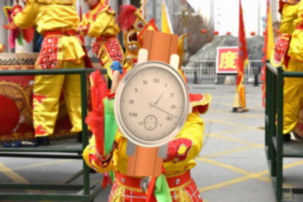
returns 1,18
